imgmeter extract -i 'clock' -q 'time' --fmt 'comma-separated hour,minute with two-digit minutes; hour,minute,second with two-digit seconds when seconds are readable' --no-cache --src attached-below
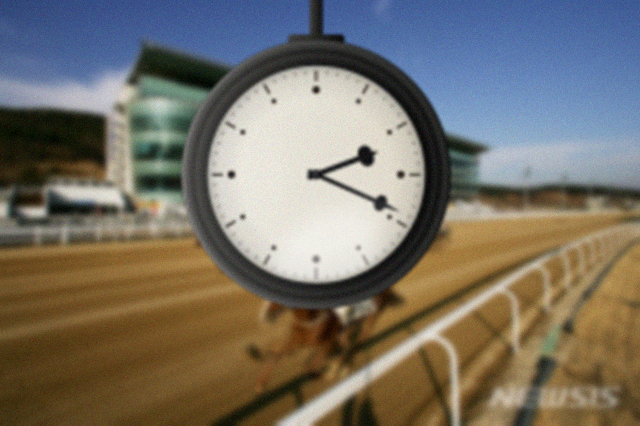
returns 2,19
